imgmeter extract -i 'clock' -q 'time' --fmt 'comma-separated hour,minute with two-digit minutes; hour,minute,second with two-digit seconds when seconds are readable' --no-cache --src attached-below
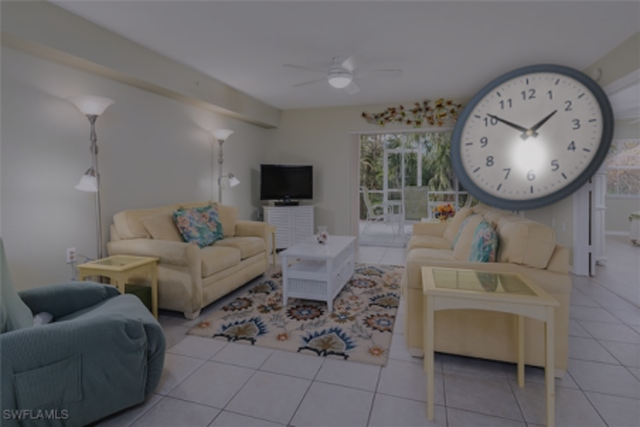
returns 1,51
